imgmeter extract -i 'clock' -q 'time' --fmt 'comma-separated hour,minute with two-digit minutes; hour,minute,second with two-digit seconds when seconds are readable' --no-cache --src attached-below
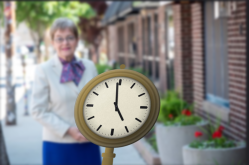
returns 4,59
